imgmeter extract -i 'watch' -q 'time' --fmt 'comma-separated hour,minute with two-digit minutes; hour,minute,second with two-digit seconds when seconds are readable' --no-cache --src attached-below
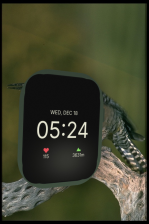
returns 5,24
